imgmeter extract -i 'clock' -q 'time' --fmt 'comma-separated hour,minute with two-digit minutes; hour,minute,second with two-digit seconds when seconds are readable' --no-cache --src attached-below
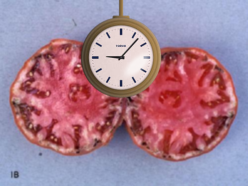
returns 9,07
